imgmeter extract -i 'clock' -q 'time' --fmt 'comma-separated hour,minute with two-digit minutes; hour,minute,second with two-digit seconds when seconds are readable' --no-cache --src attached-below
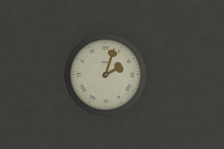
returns 2,03
